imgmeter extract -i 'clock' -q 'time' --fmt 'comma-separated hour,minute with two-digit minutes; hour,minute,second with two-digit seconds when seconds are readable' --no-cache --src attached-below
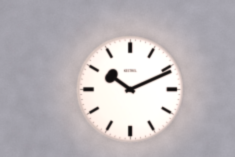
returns 10,11
